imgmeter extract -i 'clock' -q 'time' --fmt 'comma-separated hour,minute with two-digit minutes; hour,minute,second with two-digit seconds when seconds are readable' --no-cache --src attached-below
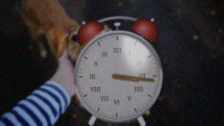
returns 3,16
